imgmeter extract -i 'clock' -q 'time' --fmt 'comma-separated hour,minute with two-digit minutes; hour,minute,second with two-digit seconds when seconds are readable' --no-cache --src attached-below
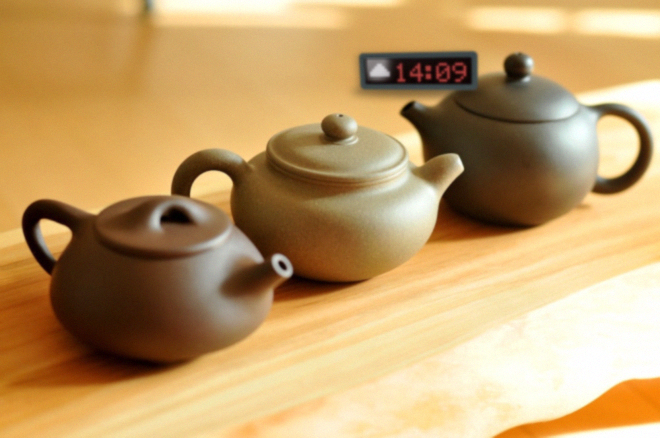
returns 14,09
